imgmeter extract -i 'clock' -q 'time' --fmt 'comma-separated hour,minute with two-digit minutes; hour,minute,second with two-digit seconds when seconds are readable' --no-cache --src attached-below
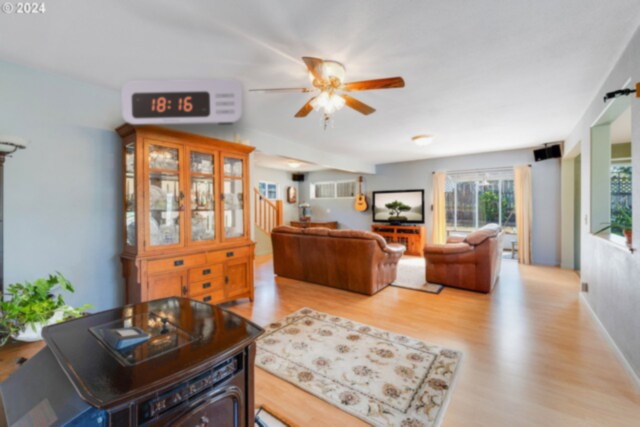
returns 18,16
